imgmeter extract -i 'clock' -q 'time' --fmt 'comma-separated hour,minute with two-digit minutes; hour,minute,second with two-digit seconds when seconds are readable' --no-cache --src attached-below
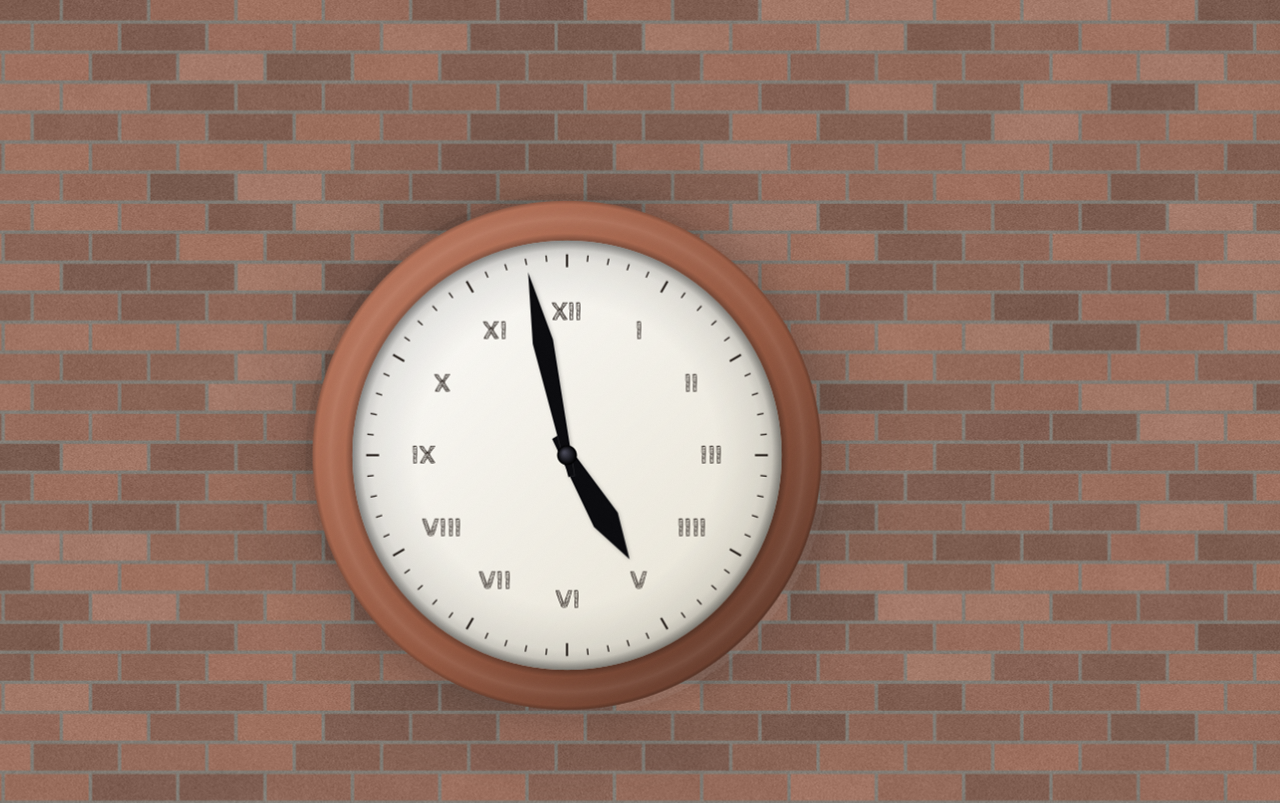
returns 4,58
